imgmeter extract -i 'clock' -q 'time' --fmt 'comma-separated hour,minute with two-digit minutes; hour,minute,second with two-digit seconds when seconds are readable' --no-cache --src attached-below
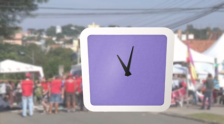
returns 11,02
